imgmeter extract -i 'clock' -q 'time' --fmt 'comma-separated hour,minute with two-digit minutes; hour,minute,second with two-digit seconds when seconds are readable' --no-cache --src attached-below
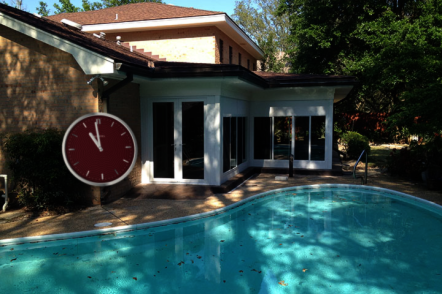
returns 10,59
